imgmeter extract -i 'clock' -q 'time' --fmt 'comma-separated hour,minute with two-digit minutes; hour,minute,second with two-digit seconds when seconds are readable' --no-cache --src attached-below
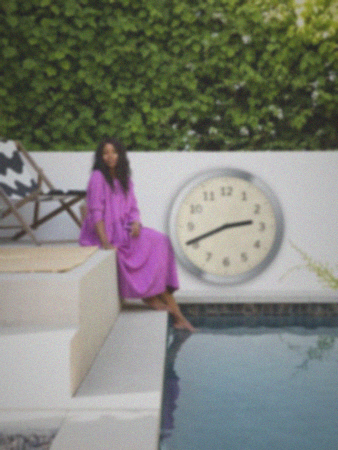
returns 2,41
